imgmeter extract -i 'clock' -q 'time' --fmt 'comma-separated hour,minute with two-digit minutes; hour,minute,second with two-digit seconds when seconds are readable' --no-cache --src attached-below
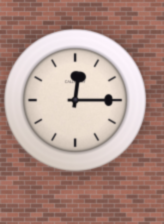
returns 12,15
